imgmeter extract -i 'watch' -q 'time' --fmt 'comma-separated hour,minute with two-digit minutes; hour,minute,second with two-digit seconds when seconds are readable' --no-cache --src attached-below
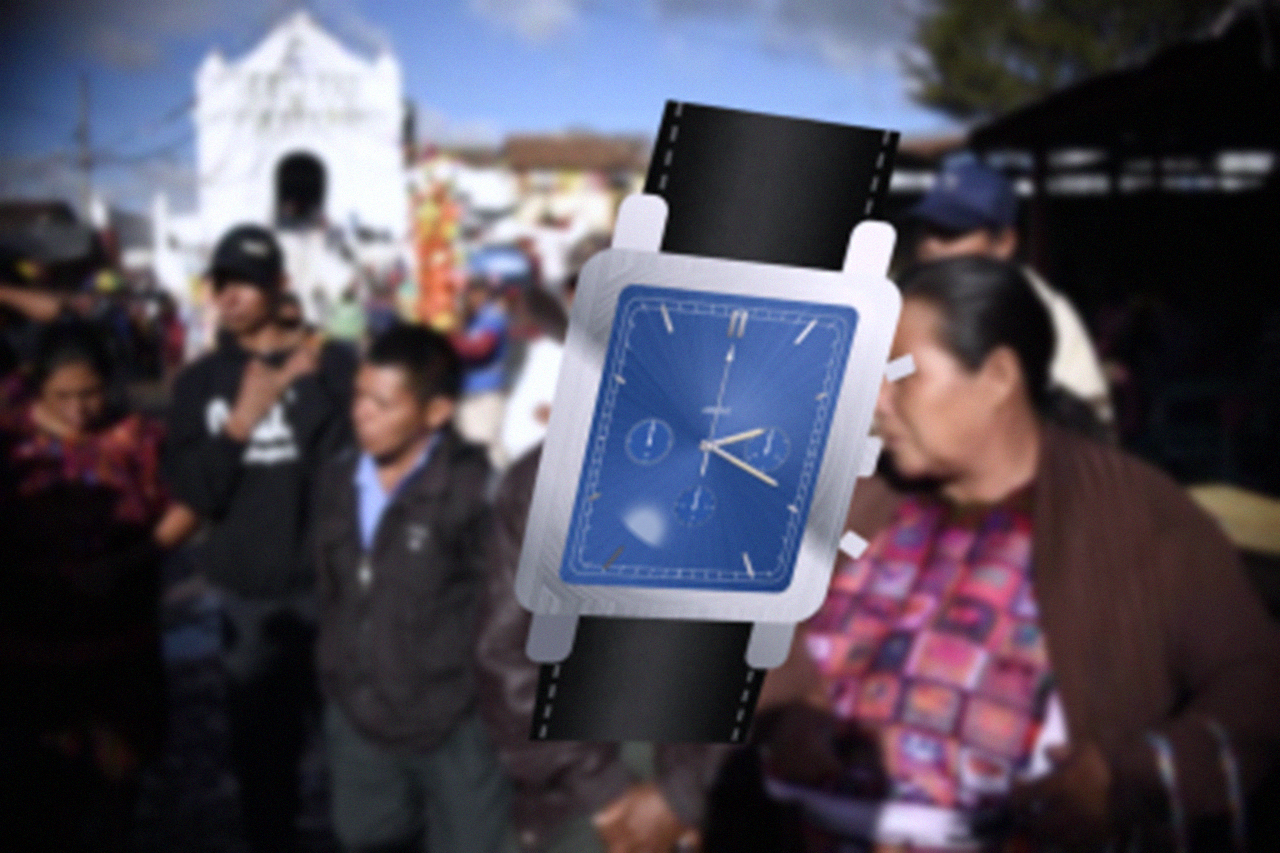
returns 2,19
